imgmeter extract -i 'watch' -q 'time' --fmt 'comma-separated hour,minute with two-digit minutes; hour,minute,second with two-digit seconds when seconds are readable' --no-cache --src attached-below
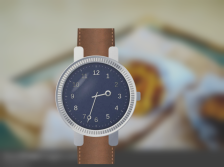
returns 2,33
